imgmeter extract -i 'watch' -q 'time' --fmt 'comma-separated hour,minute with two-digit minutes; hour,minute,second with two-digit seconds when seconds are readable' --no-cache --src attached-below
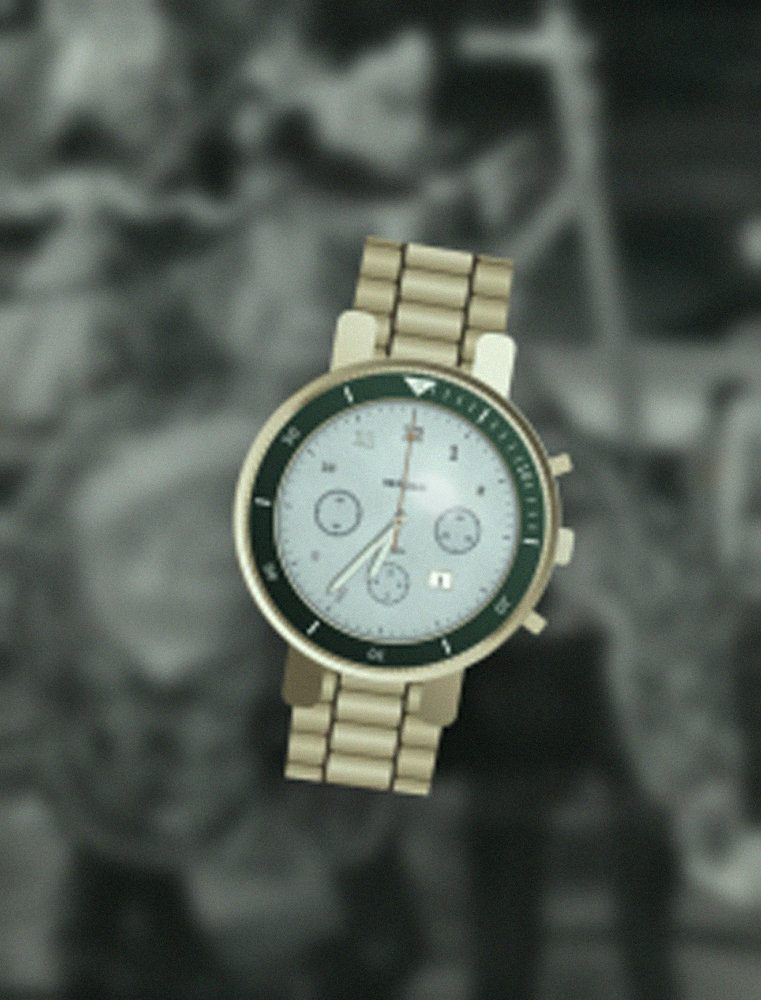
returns 6,36
